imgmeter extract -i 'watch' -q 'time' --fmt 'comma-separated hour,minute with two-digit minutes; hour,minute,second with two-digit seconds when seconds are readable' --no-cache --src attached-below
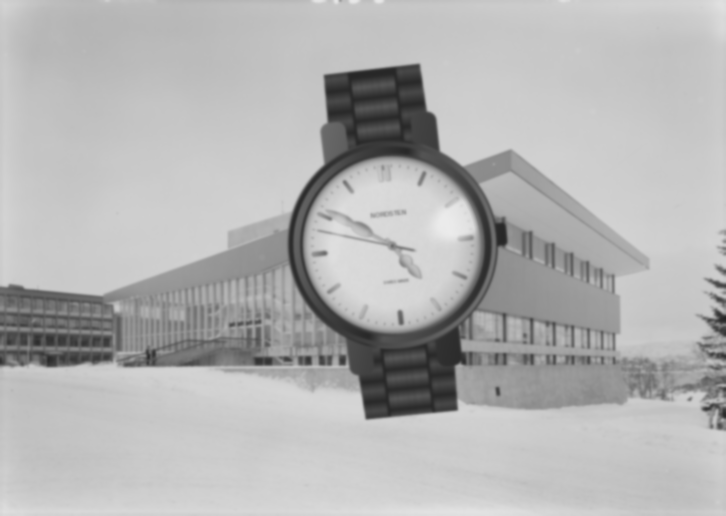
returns 4,50,48
